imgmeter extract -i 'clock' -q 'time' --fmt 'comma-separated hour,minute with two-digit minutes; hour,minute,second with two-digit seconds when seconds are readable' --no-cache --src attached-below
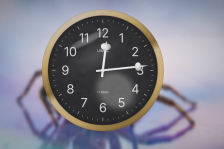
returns 12,14
